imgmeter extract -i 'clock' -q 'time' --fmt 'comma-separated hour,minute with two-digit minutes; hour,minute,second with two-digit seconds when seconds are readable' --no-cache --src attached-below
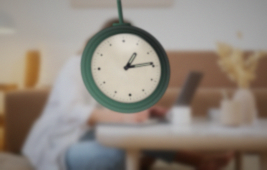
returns 1,14
